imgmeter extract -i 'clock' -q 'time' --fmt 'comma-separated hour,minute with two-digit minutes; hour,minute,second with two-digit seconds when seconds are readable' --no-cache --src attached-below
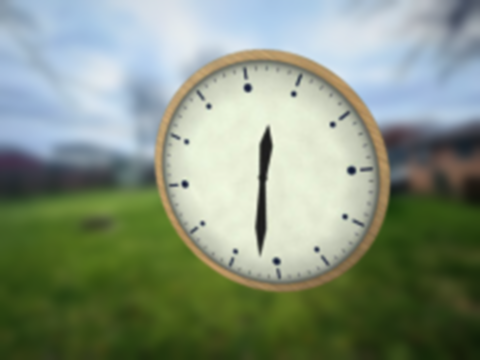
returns 12,32
